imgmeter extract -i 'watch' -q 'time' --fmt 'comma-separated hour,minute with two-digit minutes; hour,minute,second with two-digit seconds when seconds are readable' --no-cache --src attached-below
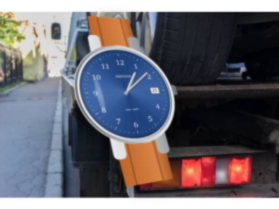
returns 1,09
